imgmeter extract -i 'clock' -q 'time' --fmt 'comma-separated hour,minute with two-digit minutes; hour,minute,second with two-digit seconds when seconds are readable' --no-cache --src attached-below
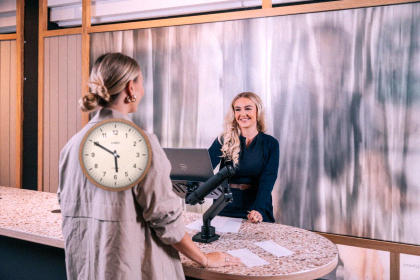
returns 5,50
